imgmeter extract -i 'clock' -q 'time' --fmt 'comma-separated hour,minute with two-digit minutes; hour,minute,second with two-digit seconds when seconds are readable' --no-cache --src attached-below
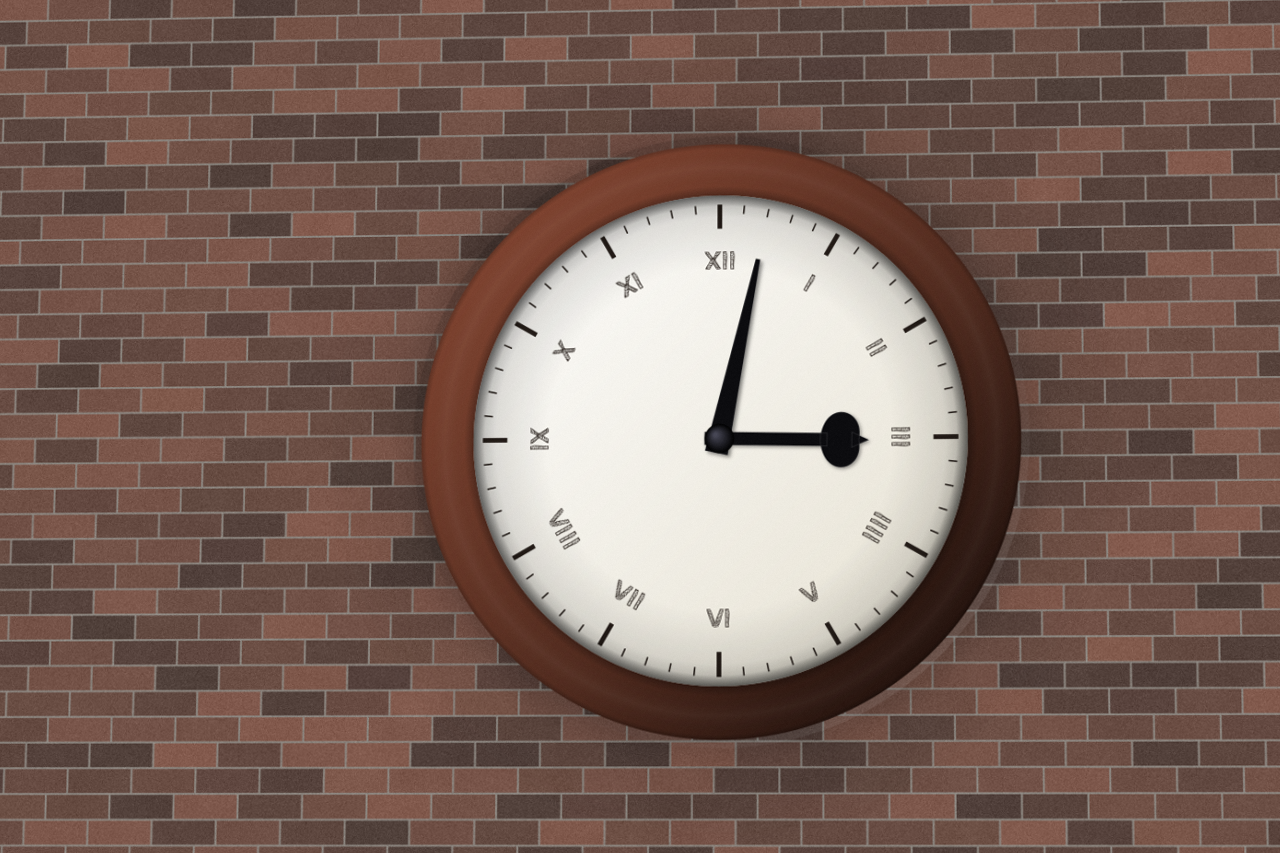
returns 3,02
